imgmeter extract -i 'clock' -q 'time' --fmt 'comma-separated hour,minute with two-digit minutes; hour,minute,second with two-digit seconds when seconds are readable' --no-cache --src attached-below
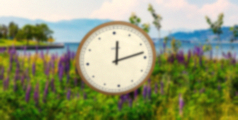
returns 12,13
